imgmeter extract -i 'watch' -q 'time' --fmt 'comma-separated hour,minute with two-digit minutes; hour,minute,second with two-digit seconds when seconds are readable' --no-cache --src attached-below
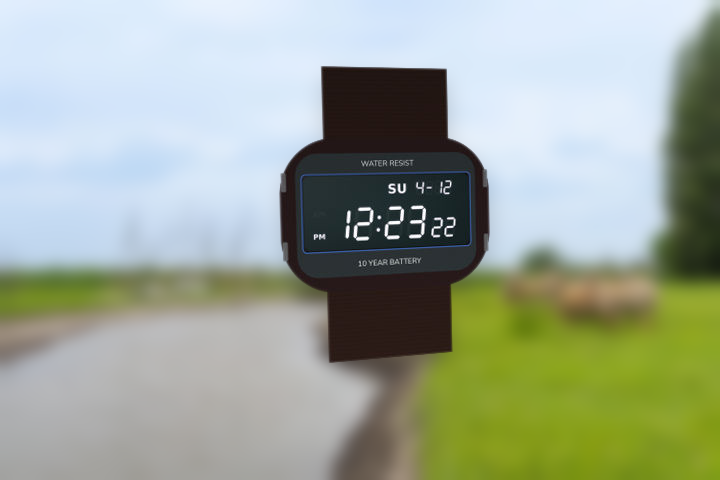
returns 12,23,22
